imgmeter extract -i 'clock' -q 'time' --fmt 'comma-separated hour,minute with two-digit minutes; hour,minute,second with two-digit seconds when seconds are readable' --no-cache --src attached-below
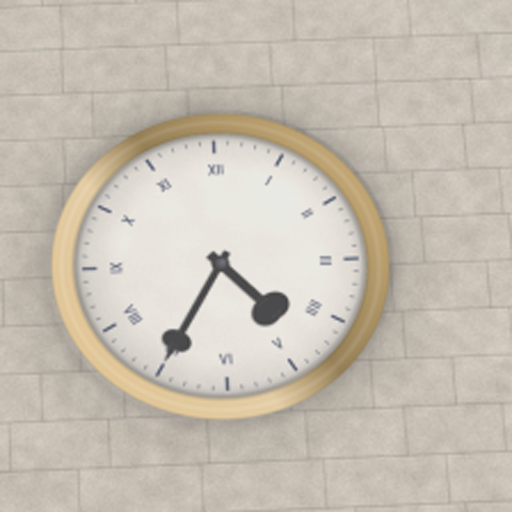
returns 4,35
